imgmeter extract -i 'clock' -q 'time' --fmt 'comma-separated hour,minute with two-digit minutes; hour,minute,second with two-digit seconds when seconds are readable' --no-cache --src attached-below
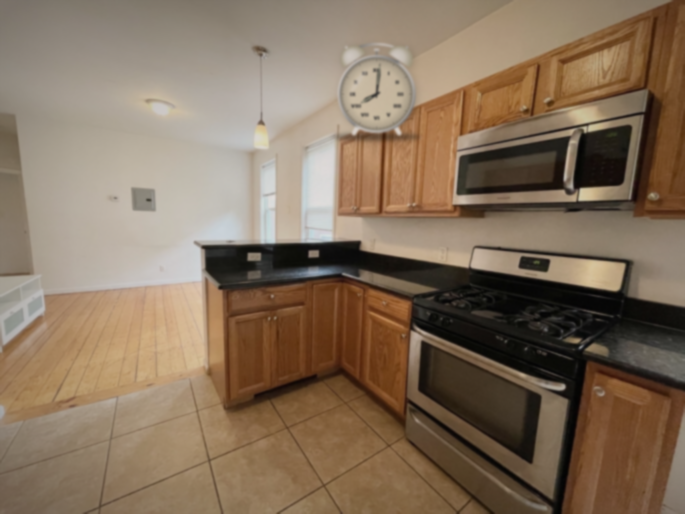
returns 8,01
